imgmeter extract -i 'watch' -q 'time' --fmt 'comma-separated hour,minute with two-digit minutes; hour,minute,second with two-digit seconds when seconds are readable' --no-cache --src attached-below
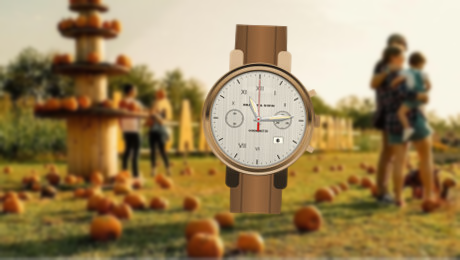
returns 11,14
